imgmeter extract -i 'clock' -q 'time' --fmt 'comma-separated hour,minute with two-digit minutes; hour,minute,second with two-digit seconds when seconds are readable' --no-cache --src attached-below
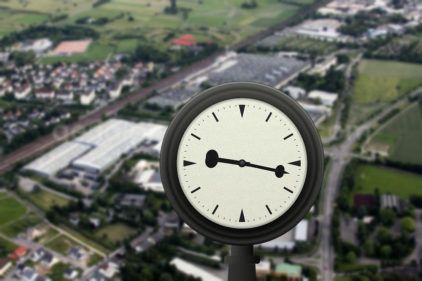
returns 9,17
